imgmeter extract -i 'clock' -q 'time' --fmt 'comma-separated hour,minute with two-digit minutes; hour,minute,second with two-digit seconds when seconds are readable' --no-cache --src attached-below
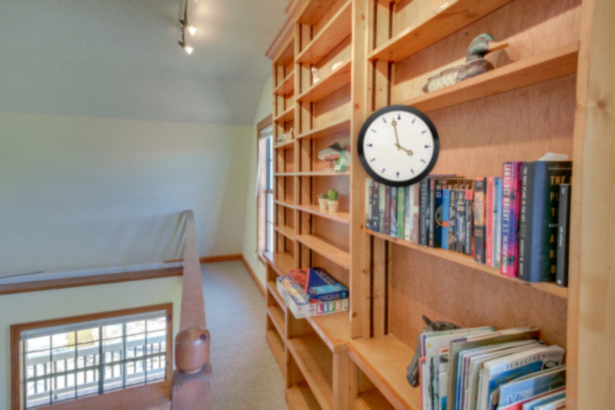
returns 3,58
